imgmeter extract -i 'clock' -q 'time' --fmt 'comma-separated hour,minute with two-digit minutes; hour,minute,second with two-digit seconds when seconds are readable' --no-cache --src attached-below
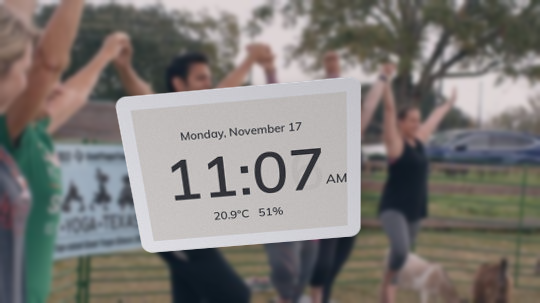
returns 11,07
